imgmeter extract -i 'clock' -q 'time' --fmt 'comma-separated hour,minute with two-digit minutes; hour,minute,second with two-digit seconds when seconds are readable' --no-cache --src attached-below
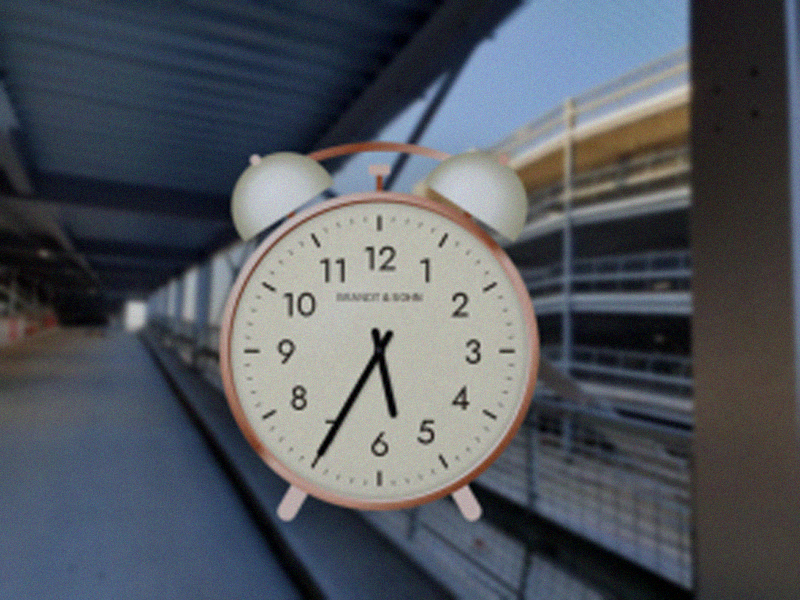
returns 5,35
